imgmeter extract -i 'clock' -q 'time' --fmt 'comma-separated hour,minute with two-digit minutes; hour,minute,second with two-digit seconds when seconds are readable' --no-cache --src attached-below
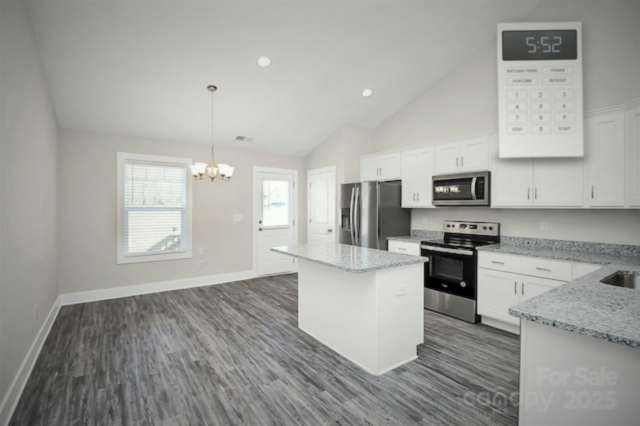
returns 5,52
